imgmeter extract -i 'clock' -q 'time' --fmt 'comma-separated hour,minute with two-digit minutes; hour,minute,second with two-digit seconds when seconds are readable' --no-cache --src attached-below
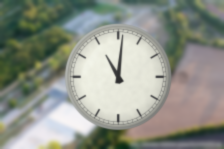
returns 11,01
